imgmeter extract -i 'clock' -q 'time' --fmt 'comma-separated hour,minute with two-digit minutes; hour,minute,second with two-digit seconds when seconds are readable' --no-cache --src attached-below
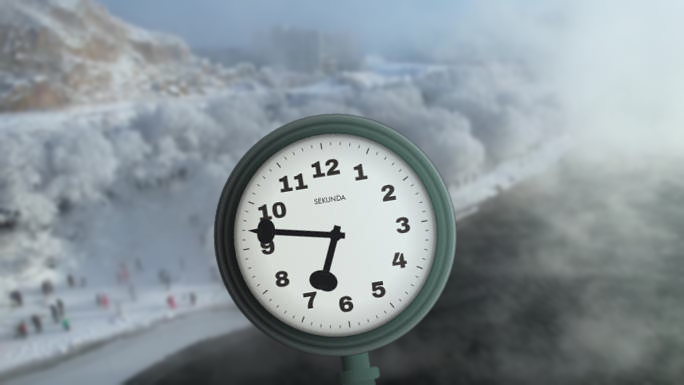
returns 6,47
